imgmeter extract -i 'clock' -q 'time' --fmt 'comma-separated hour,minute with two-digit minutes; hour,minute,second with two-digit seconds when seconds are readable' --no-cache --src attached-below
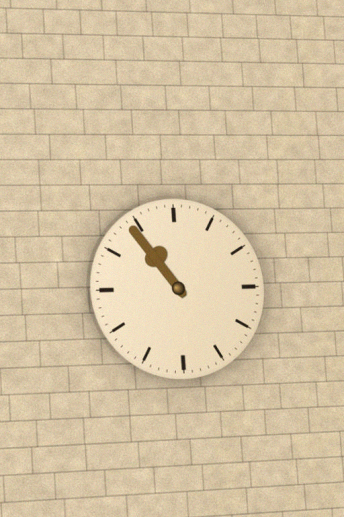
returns 10,54
